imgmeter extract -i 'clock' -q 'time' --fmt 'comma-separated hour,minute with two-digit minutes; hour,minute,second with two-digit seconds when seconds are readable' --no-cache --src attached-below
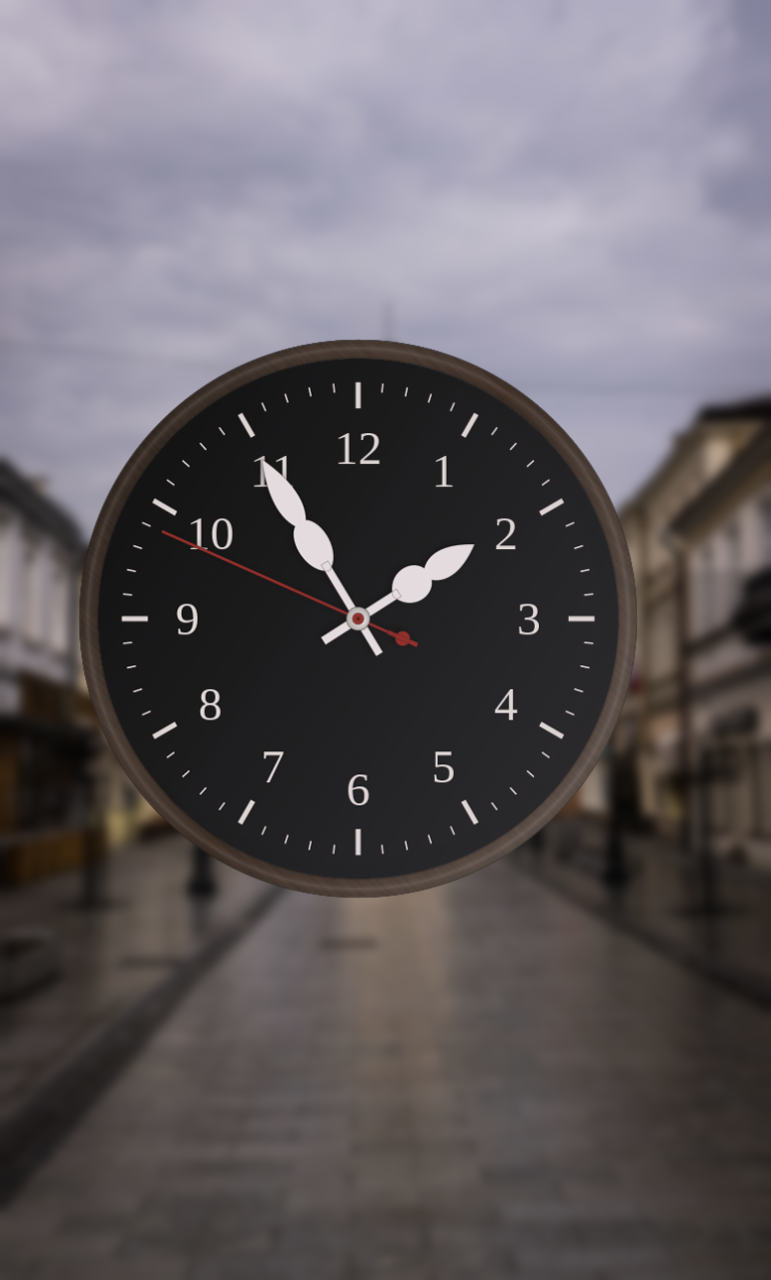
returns 1,54,49
